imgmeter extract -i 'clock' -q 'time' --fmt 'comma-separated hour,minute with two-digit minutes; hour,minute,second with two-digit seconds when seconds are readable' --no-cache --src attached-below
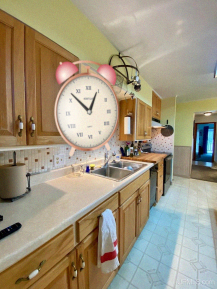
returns 12,52
